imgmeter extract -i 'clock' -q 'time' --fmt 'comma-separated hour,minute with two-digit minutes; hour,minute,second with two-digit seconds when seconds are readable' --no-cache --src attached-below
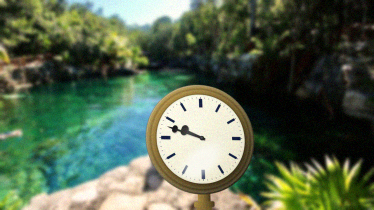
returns 9,48
